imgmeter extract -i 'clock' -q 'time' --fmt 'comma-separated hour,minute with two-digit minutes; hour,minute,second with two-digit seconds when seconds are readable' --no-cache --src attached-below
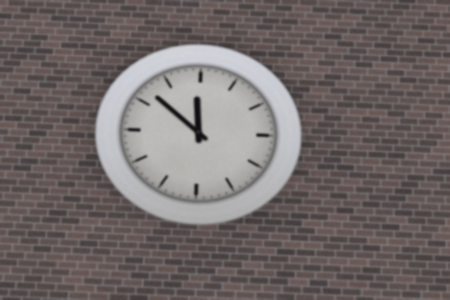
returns 11,52
